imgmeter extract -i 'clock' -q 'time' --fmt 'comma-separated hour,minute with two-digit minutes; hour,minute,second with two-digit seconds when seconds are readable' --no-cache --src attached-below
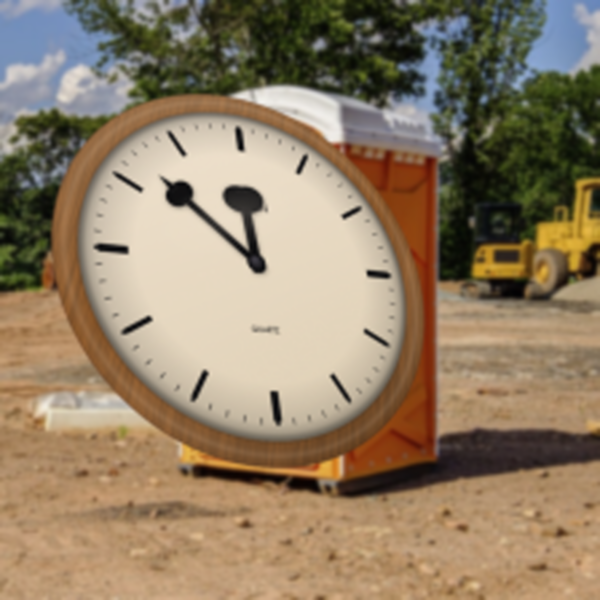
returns 11,52
